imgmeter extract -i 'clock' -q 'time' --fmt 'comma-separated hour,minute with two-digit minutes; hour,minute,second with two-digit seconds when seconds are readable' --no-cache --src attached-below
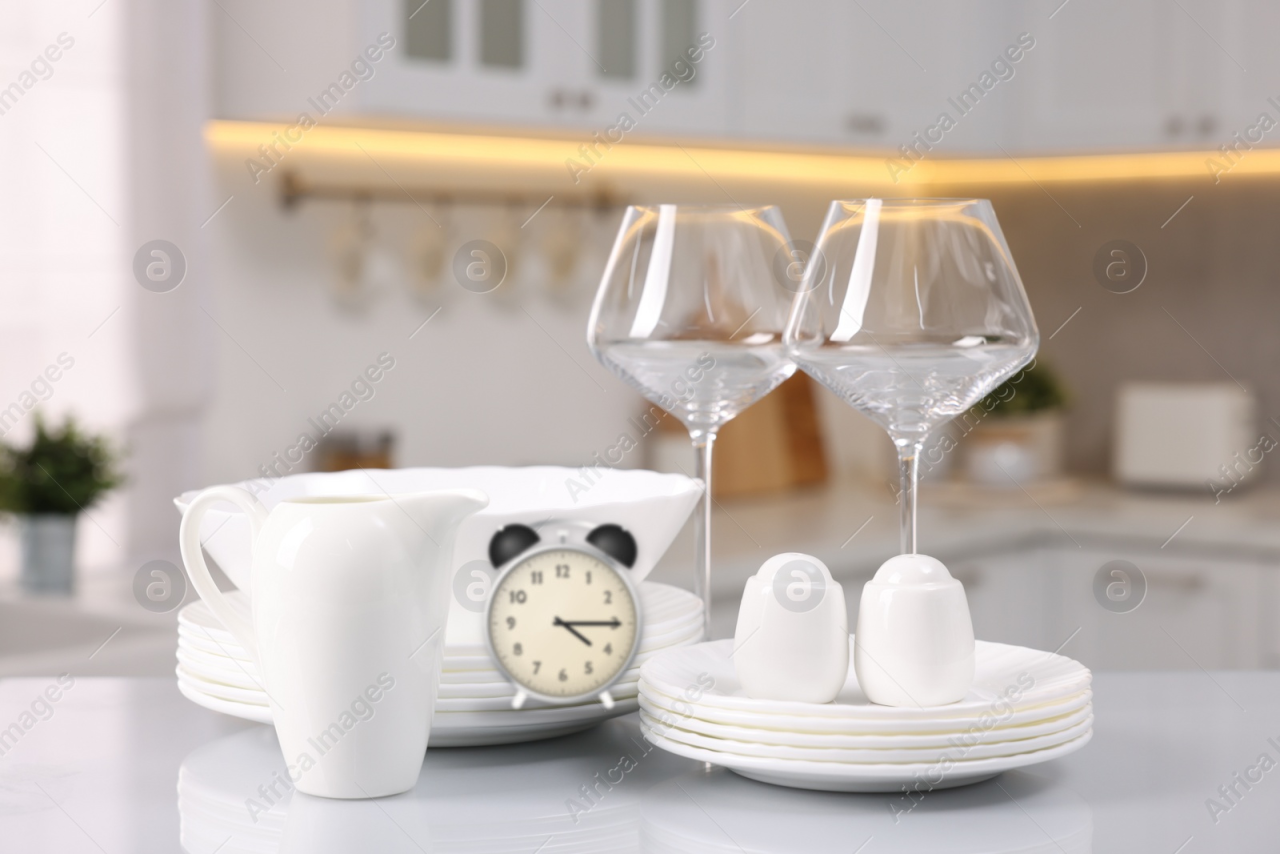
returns 4,15
